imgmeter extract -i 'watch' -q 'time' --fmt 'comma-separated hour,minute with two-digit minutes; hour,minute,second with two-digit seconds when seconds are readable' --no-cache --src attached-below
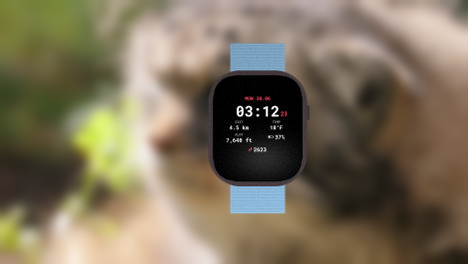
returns 3,12
